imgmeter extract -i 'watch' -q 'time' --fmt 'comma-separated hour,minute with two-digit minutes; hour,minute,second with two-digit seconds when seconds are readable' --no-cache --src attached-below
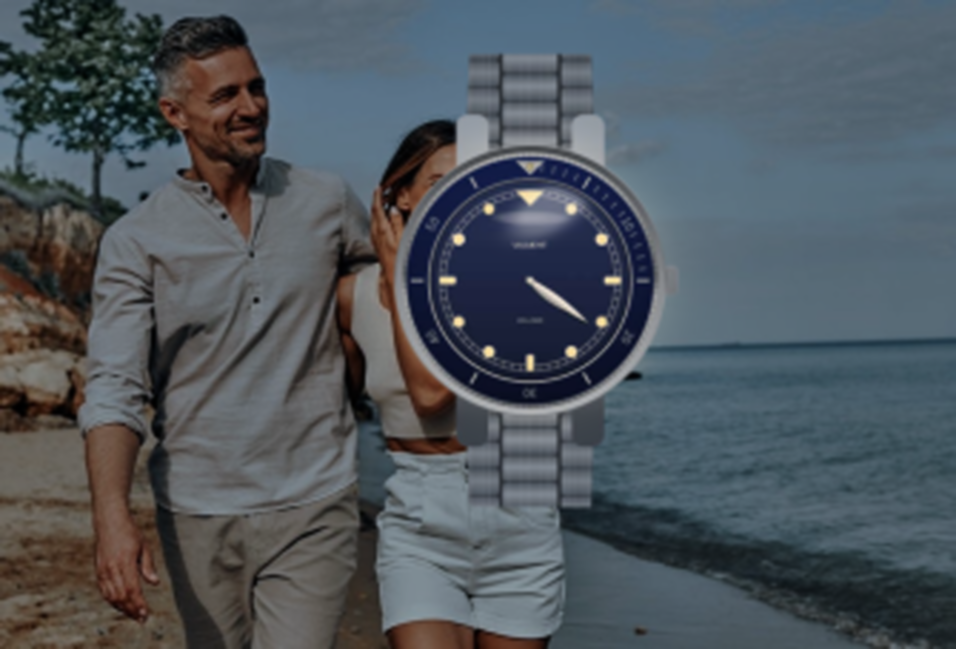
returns 4,21
